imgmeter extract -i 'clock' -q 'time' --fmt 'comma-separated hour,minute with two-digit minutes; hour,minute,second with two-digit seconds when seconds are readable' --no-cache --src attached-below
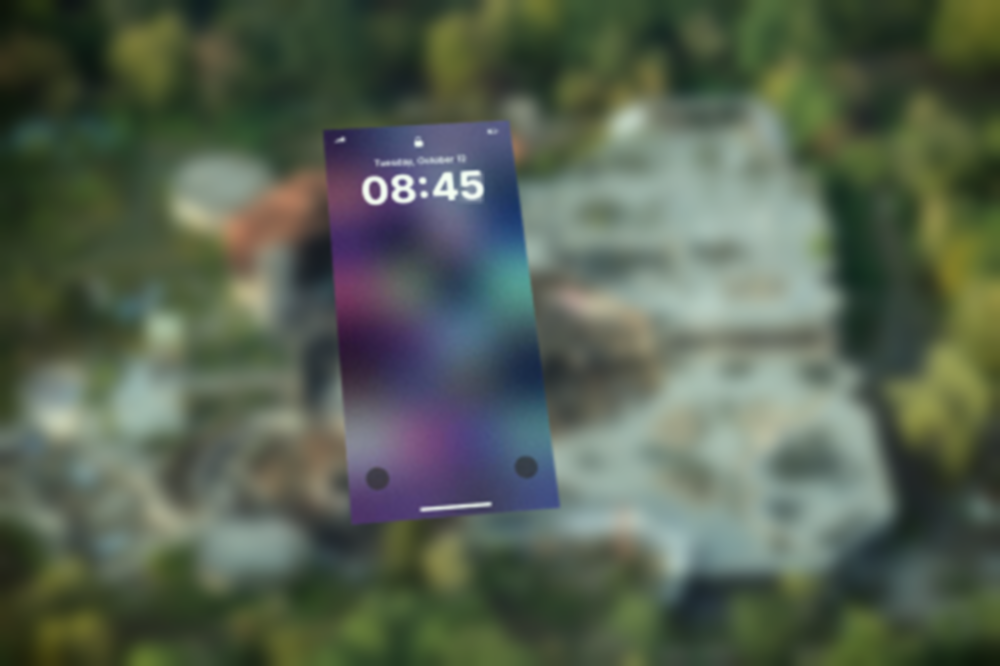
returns 8,45
